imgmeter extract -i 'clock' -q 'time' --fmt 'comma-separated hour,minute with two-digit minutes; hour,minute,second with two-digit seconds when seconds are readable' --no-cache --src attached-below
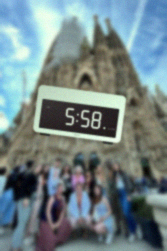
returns 5,58
